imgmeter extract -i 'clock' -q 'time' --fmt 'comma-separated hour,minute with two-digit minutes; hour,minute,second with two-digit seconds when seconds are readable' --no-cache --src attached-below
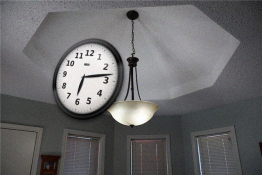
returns 6,13
